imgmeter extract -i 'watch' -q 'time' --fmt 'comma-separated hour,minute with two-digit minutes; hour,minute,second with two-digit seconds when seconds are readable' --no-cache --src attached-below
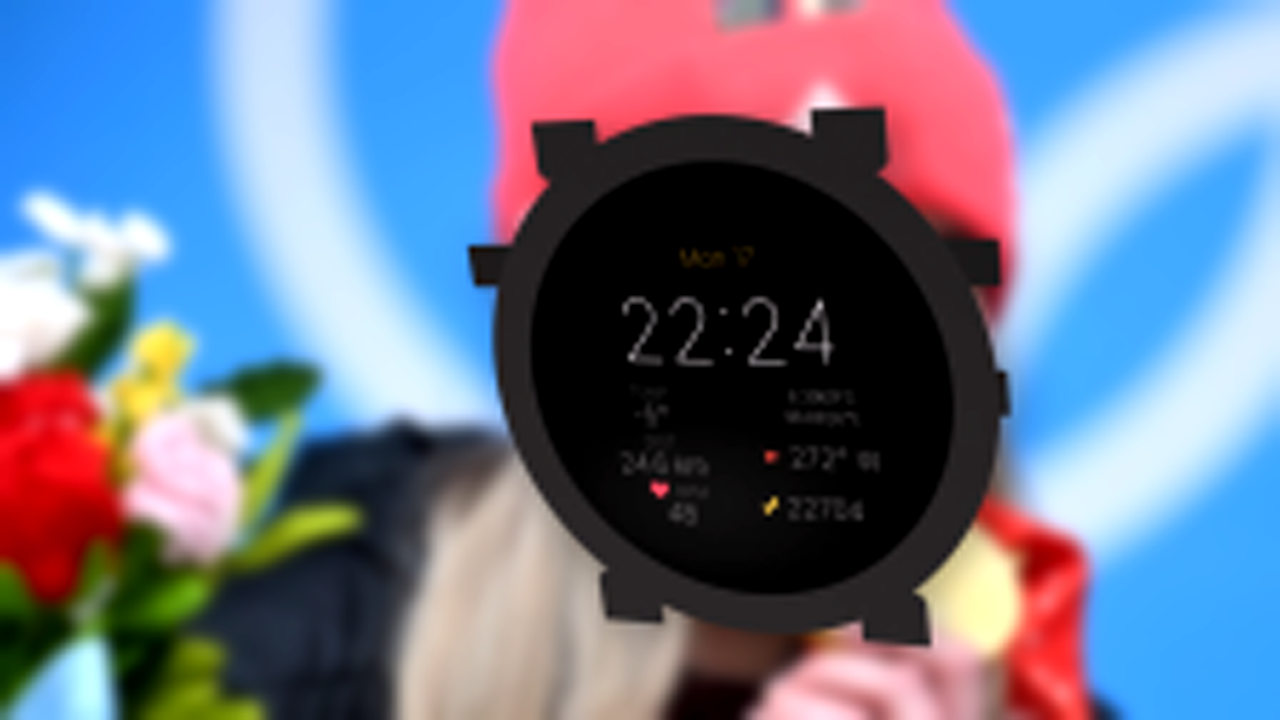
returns 22,24
